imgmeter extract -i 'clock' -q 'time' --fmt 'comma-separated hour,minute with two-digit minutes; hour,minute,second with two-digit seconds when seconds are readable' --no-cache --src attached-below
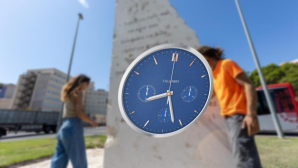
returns 8,27
